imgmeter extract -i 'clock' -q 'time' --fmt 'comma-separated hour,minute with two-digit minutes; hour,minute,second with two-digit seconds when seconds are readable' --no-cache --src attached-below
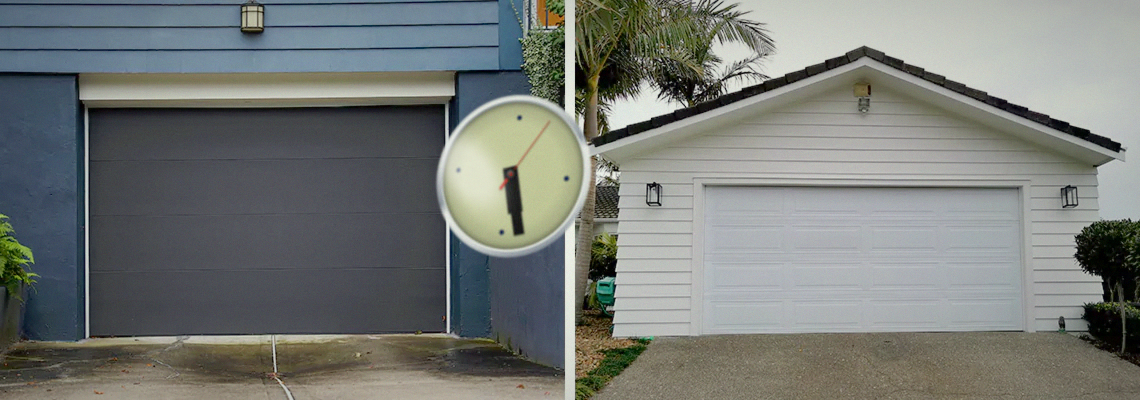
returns 5,27,05
